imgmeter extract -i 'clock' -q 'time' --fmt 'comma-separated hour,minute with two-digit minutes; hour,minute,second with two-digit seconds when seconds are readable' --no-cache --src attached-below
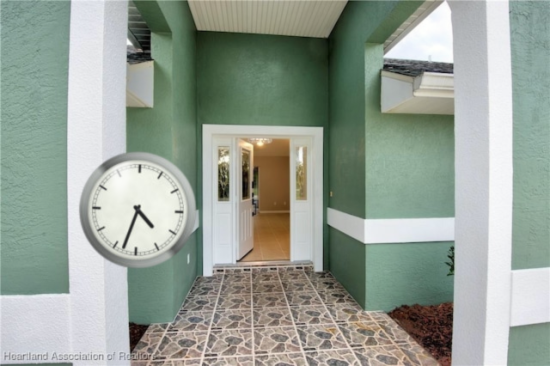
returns 4,33
